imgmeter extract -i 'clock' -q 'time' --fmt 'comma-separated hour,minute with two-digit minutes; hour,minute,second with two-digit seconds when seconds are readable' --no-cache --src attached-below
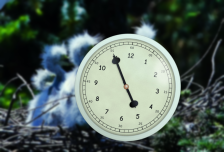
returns 4,55
